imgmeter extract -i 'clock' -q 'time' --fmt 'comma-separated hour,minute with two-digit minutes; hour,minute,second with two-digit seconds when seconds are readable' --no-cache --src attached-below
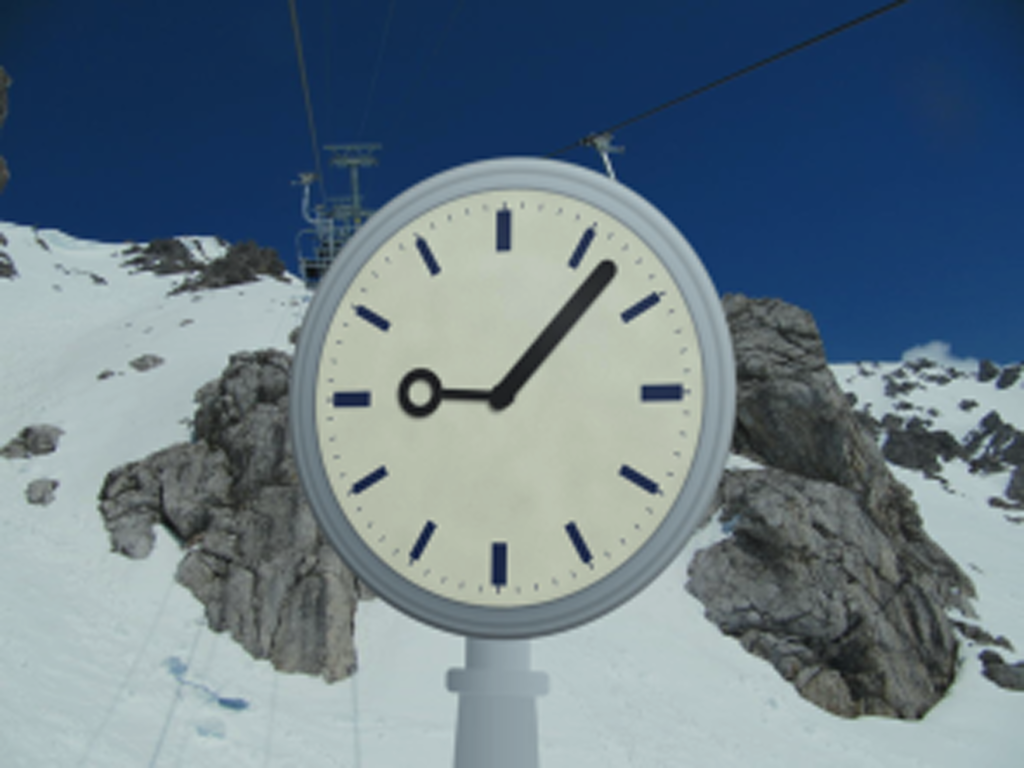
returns 9,07
